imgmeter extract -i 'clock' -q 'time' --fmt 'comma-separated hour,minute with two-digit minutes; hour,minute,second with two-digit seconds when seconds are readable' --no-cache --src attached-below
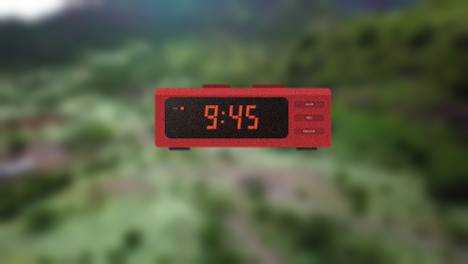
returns 9,45
